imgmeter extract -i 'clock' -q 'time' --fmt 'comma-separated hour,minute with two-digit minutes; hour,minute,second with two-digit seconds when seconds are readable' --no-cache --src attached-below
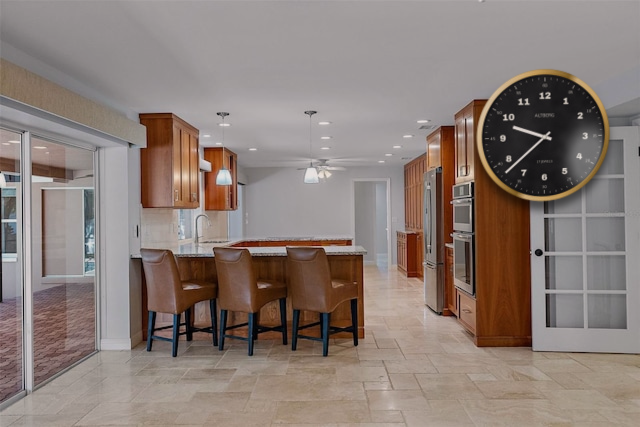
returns 9,38
